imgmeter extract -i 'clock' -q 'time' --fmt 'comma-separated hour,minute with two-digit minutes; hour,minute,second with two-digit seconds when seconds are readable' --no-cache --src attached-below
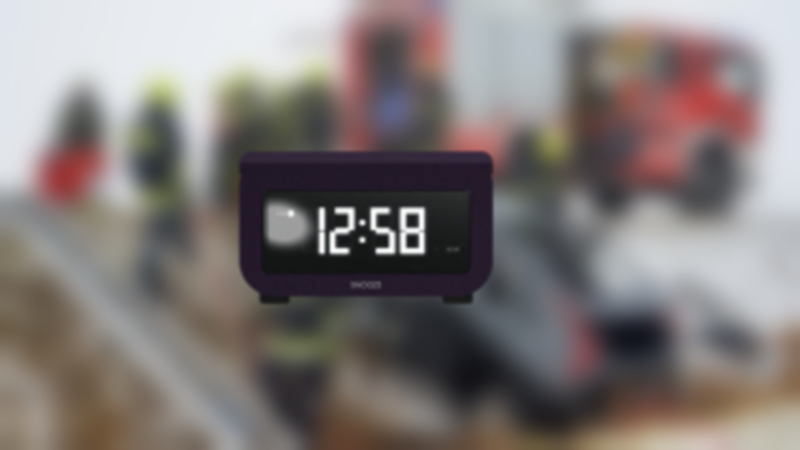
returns 12,58
